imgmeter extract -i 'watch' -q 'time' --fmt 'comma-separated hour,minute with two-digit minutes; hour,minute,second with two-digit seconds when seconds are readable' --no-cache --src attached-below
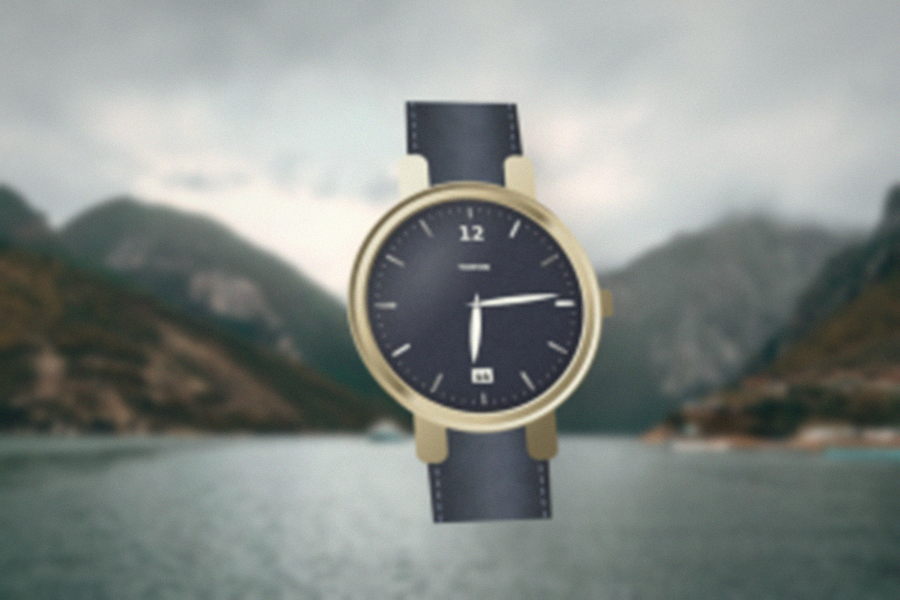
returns 6,14
